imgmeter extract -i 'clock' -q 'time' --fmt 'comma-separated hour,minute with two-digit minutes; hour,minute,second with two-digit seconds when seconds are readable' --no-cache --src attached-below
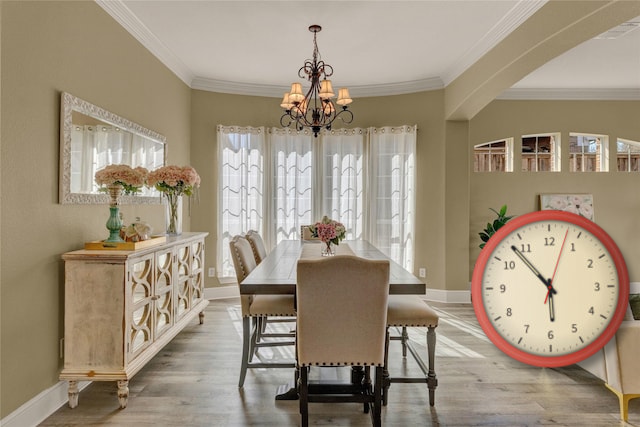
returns 5,53,03
